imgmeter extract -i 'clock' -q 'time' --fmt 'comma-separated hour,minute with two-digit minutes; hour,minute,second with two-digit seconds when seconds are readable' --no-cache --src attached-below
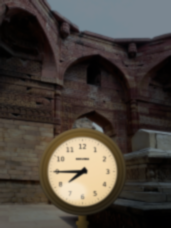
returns 7,45
